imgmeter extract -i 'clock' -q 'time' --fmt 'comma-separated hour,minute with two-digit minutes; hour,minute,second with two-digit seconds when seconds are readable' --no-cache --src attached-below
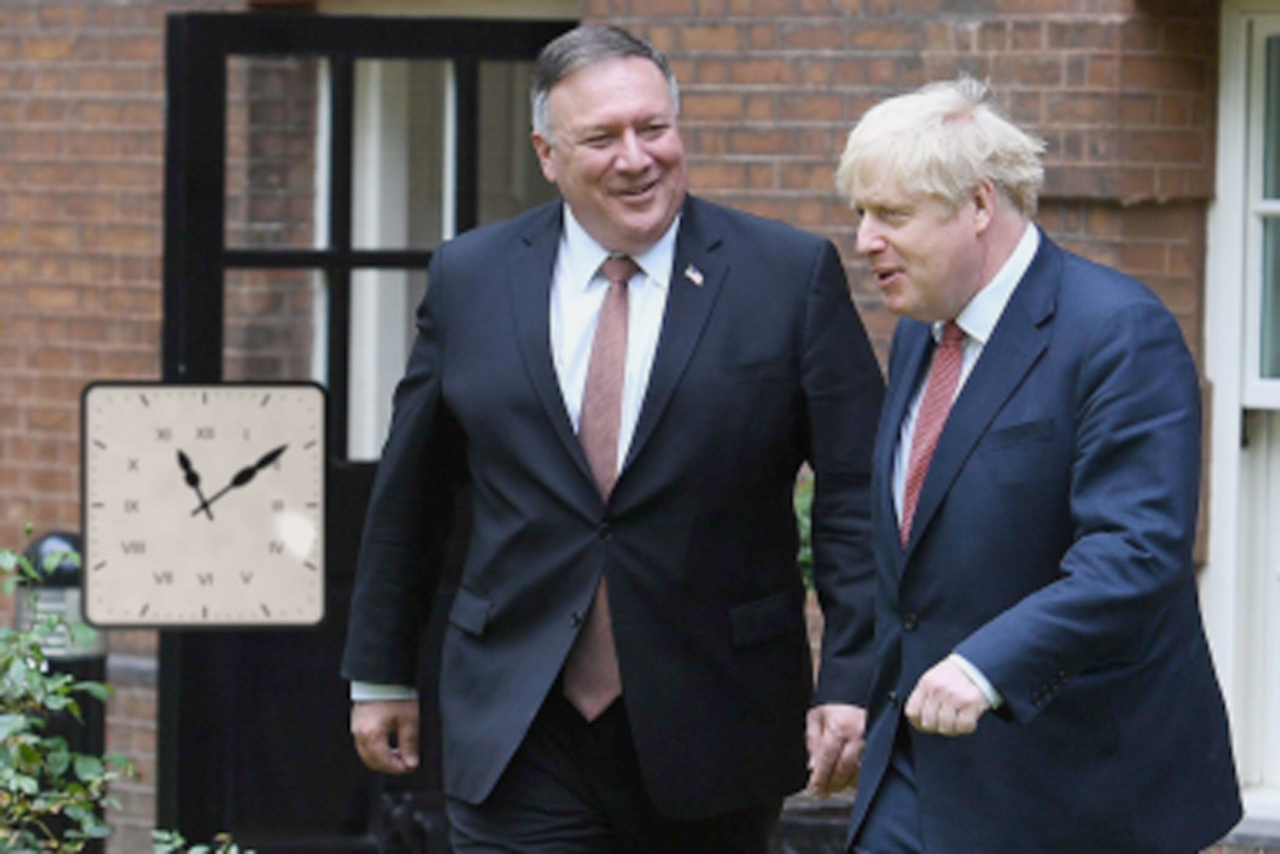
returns 11,09
